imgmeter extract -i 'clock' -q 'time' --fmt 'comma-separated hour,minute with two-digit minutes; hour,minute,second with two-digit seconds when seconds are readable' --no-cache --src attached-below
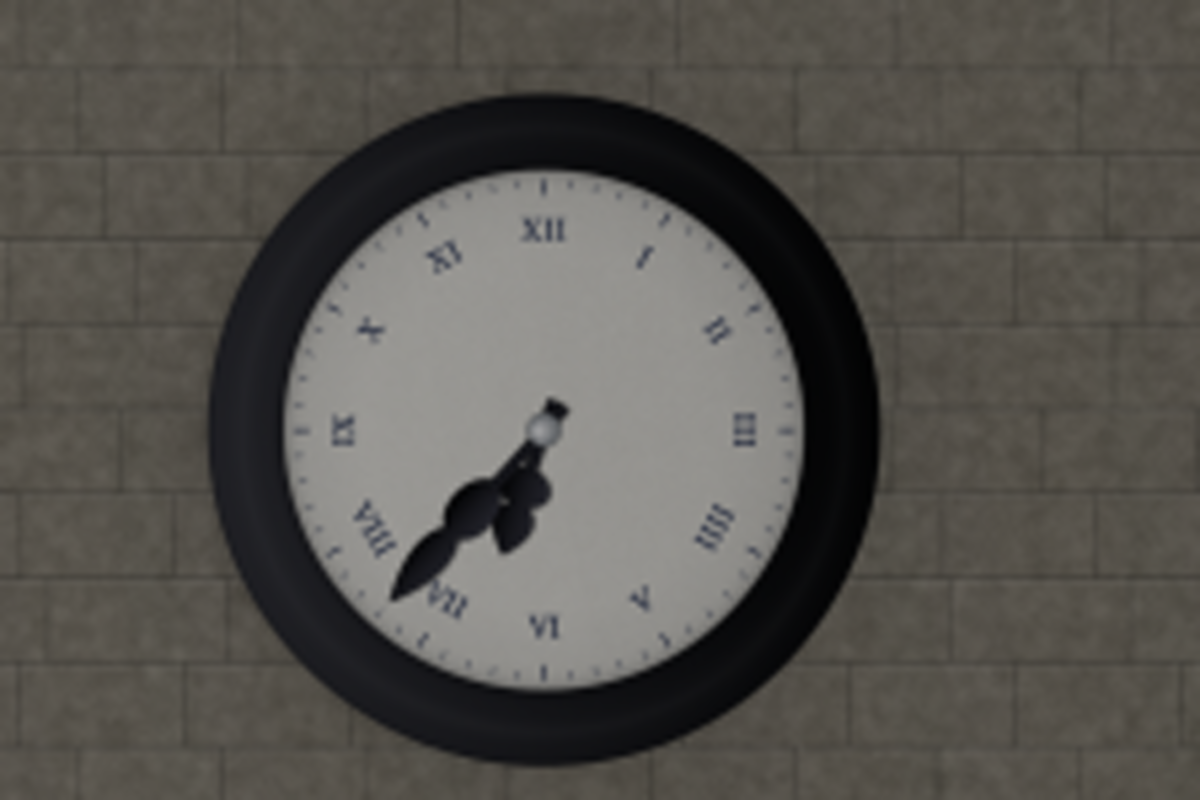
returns 6,37
